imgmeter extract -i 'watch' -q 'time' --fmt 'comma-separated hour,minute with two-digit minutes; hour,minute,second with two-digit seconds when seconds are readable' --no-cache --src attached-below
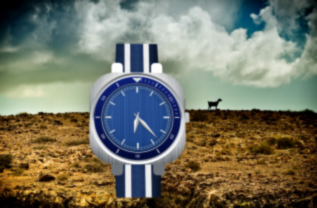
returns 6,23
